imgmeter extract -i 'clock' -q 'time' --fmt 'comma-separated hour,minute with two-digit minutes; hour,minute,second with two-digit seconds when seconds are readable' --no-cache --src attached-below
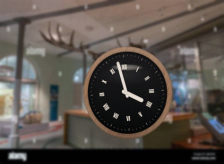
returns 3,58
